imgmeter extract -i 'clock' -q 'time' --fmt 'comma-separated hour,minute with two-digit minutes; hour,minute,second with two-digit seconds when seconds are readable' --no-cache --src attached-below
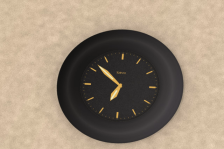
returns 6,52
